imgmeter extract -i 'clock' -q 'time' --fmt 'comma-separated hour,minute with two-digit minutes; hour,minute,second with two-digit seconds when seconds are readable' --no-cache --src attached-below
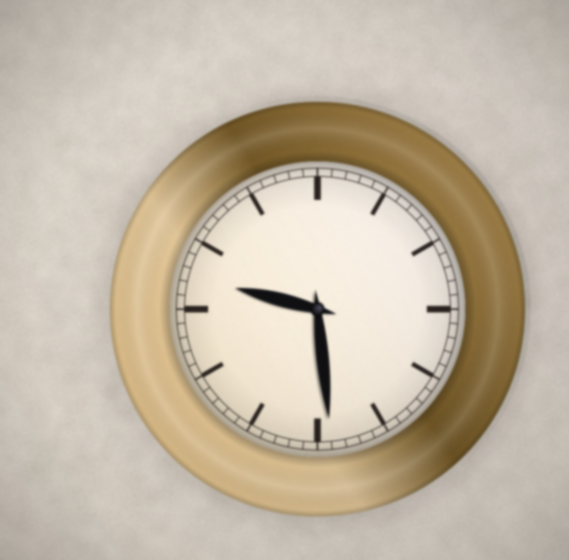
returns 9,29
